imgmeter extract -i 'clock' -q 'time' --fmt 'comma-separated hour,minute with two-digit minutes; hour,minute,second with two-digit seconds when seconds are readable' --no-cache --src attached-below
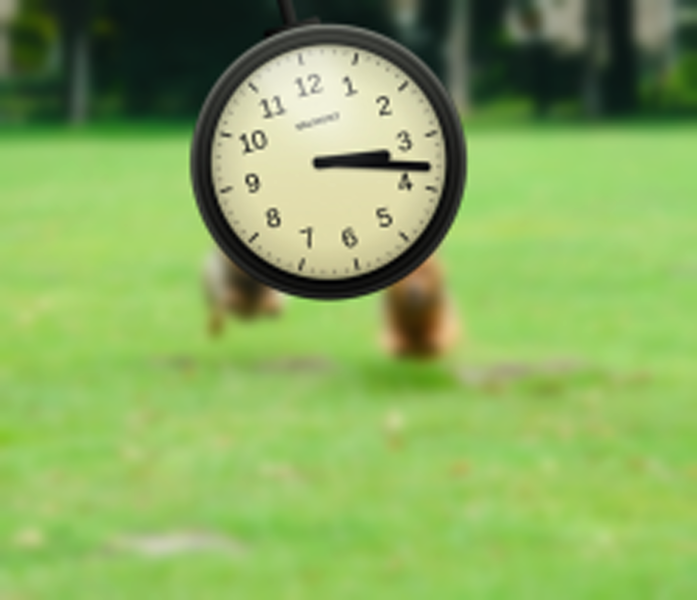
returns 3,18
